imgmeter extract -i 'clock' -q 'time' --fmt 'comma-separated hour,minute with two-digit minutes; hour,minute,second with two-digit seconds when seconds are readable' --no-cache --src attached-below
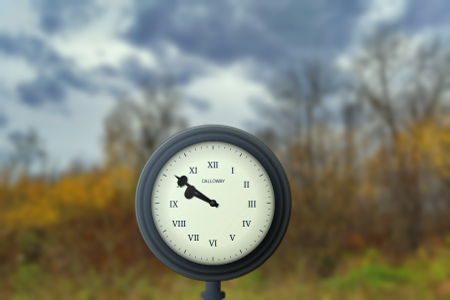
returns 9,51
